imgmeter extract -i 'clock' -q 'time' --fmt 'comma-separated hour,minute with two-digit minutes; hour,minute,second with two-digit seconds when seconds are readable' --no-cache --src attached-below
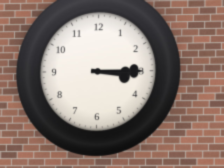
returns 3,15
